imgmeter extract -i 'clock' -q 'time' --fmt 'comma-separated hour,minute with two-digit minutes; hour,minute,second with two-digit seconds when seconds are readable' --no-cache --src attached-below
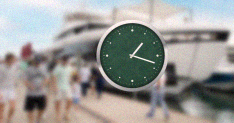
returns 1,18
